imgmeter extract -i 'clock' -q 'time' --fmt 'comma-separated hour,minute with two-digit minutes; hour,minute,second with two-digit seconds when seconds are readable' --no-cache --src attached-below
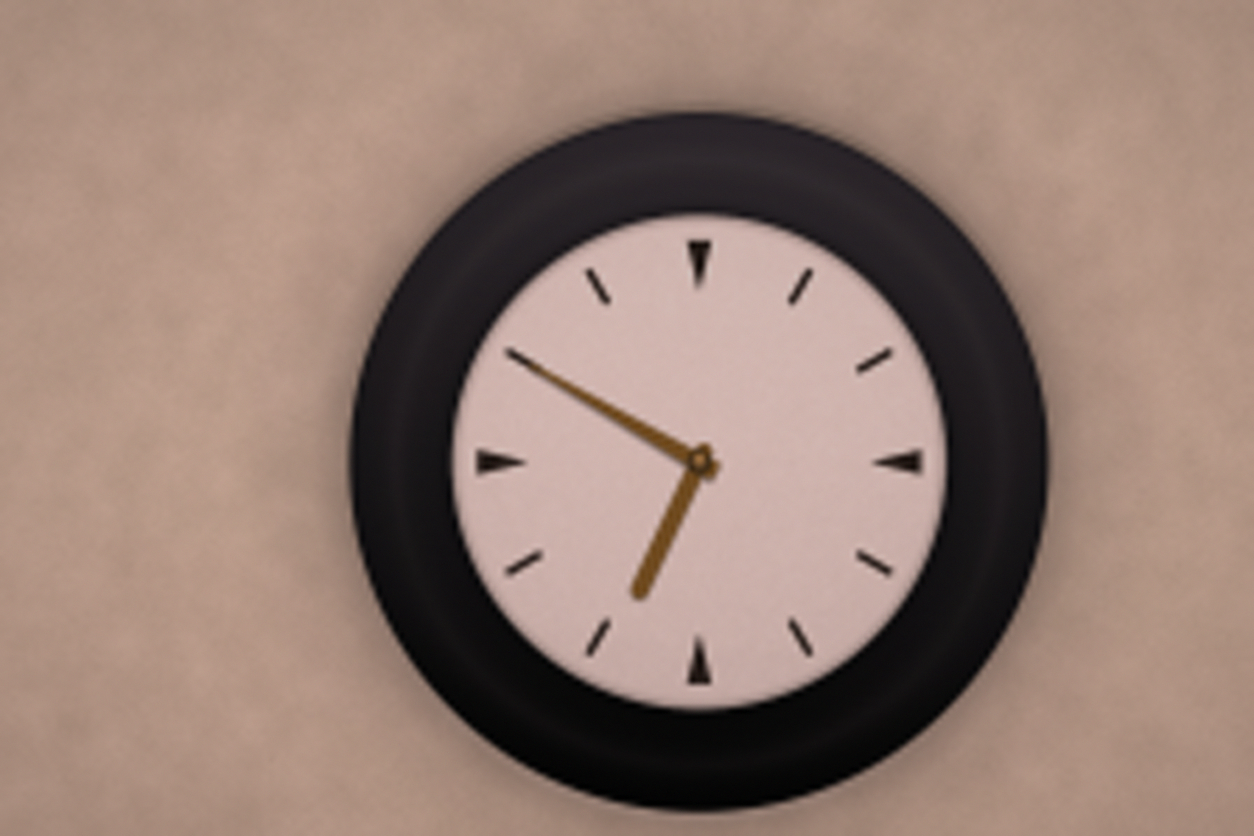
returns 6,50
